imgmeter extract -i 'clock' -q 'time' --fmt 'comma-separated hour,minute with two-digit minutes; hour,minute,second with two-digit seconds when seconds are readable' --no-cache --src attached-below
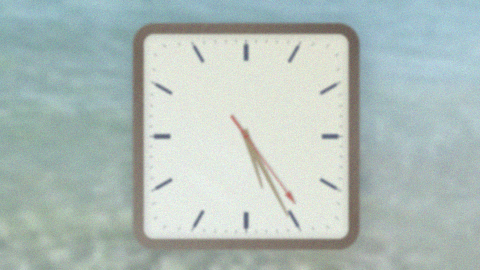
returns 5,25,24
